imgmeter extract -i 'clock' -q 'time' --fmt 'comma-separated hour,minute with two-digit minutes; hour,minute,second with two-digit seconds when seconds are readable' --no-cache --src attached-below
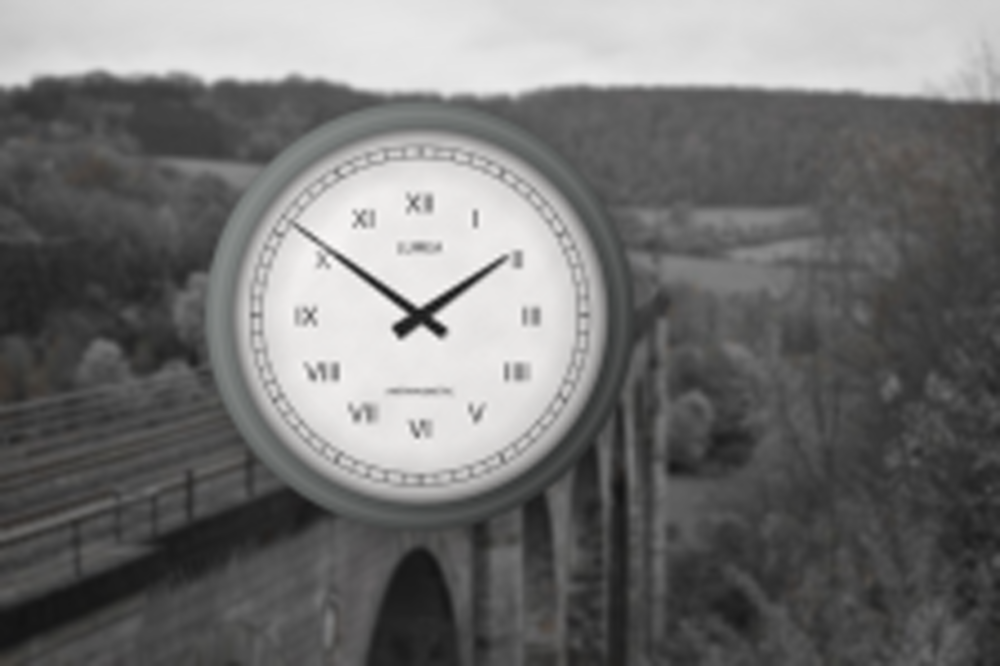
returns 1,51
